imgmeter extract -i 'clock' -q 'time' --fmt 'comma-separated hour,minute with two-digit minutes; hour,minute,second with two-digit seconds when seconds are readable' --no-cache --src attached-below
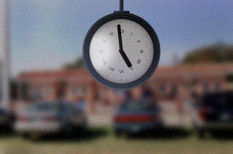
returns 4,59
